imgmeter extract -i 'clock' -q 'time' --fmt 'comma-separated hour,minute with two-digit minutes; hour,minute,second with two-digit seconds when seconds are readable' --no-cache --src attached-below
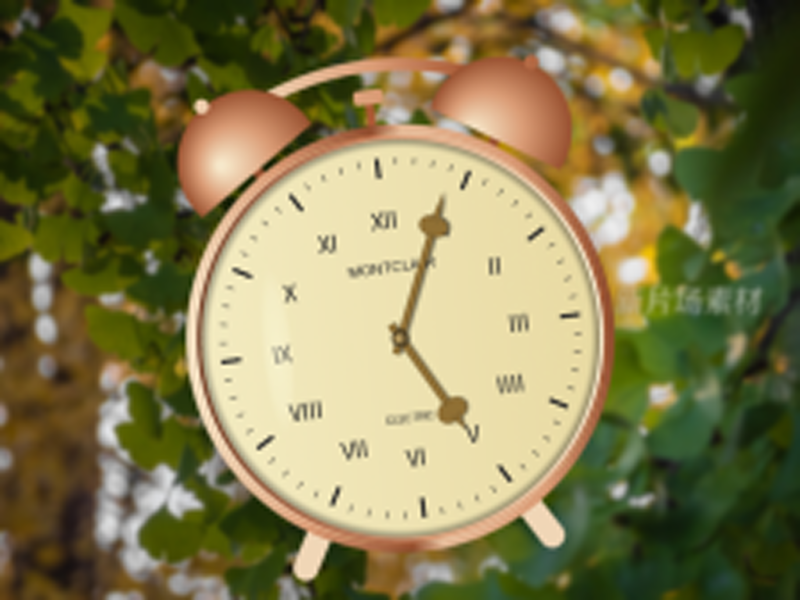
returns 5,04
